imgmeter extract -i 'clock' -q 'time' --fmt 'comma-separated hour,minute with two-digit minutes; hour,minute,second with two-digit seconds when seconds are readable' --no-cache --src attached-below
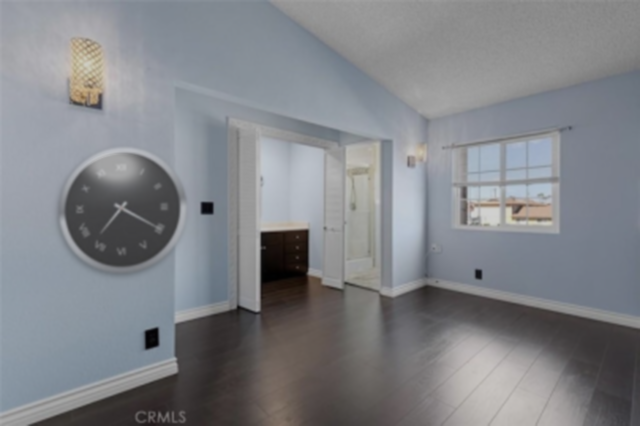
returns 7,20
